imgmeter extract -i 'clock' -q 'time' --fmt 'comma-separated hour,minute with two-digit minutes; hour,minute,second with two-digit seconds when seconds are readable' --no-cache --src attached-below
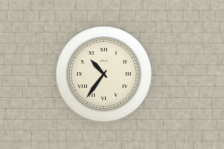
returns 10,36
